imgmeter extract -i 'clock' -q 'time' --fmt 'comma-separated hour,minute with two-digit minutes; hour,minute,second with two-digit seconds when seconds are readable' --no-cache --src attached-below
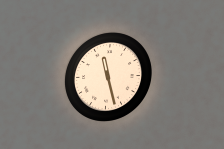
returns 11,27
